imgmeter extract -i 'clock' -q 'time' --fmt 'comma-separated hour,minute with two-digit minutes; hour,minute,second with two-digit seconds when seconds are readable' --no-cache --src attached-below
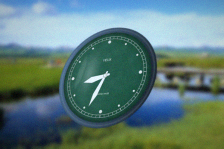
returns 8,34
